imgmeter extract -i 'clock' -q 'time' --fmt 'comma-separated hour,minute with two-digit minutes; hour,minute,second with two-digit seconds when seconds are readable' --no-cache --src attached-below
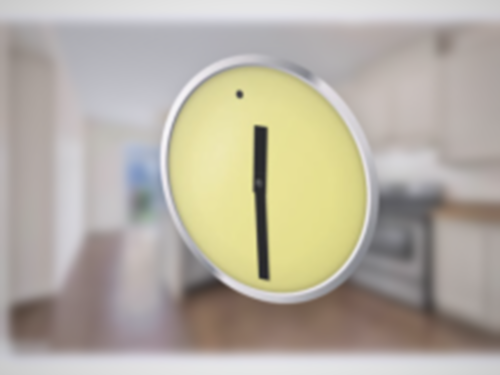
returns 12,32
